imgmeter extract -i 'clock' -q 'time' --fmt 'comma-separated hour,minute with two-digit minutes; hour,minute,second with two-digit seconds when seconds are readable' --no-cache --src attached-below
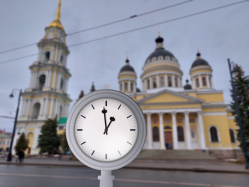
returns 12,59
